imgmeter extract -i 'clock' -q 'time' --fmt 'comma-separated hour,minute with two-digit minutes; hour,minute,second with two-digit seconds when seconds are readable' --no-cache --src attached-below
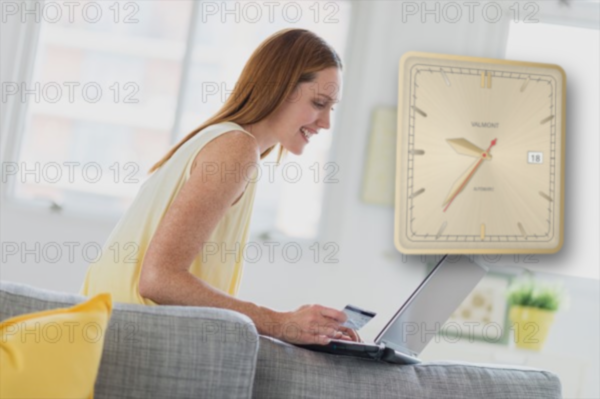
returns 9,36,36
